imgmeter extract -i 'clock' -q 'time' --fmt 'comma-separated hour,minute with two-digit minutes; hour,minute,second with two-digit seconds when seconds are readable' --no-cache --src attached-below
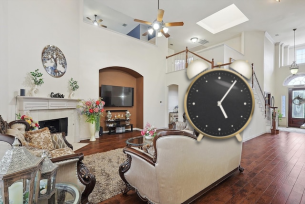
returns 5,06
